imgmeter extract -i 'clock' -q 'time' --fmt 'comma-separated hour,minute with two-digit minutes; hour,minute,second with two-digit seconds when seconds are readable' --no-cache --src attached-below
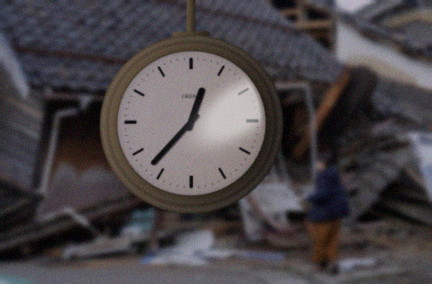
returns 12,37
